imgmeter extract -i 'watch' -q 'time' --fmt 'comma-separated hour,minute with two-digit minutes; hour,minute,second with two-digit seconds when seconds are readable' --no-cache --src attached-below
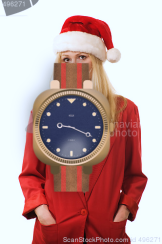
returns 9,19
